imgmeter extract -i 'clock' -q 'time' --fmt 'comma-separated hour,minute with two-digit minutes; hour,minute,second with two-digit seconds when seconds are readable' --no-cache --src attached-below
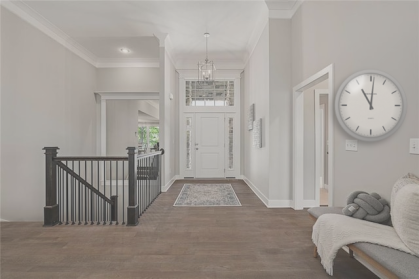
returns 11,01
